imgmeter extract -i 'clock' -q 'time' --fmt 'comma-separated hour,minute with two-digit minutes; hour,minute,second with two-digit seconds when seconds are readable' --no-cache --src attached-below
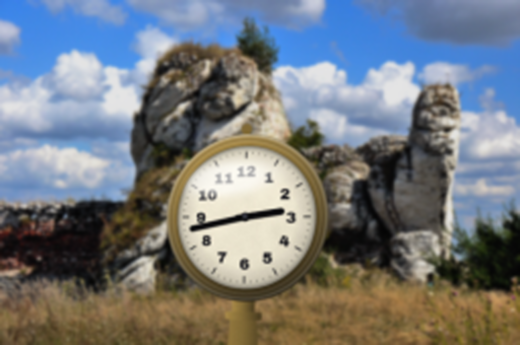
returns 2,43
